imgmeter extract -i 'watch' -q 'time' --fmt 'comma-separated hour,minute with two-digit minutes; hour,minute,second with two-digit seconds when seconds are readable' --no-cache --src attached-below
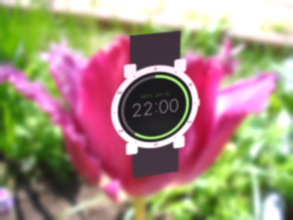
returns 22,00
